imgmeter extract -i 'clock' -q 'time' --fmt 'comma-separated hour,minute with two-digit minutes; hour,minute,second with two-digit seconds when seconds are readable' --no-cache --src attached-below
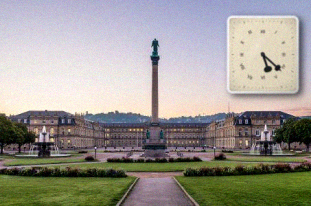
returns 5,22
